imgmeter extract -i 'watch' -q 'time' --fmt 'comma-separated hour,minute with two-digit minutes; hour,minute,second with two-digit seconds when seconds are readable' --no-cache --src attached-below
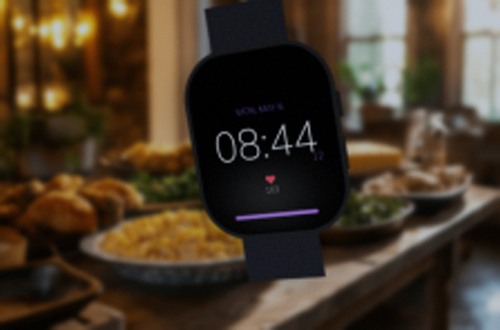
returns 8,44
